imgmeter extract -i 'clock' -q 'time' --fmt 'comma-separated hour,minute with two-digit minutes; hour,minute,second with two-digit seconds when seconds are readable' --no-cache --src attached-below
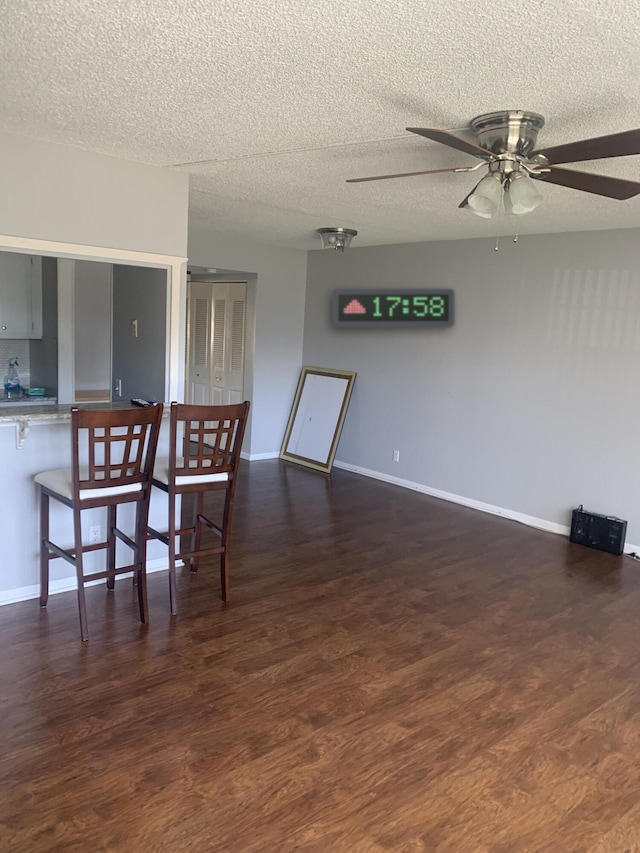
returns 17,58
